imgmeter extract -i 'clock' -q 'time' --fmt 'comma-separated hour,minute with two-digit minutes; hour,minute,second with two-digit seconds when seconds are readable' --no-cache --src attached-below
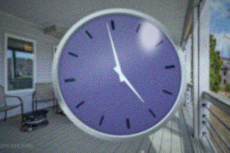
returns 4,59
